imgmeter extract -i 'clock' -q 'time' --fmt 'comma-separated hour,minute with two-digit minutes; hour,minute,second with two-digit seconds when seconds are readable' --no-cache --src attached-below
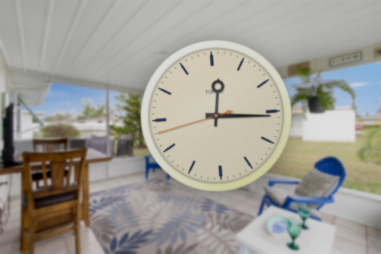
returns 12,15,43
